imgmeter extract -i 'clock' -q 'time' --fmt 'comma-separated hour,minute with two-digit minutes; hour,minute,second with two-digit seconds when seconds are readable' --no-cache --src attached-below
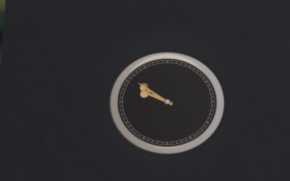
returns 9,51
